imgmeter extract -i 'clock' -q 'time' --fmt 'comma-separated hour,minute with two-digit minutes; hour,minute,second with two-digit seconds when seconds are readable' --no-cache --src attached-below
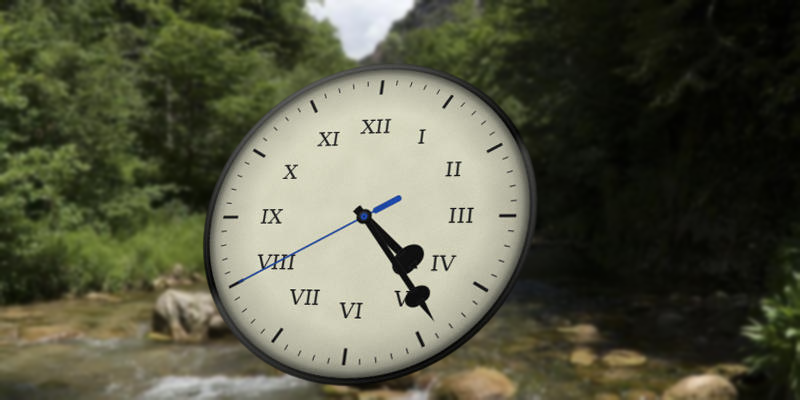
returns 4,23,40
